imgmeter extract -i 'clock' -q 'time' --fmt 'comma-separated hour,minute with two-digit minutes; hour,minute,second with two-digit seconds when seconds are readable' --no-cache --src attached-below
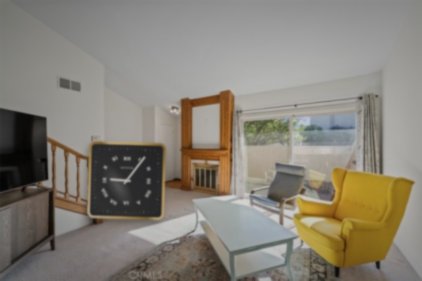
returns 9,06
